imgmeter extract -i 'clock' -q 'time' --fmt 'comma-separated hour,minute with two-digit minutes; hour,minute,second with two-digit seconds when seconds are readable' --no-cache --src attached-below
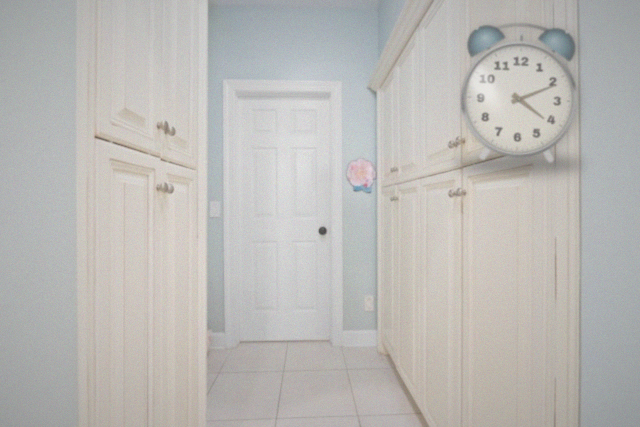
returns 4,11
